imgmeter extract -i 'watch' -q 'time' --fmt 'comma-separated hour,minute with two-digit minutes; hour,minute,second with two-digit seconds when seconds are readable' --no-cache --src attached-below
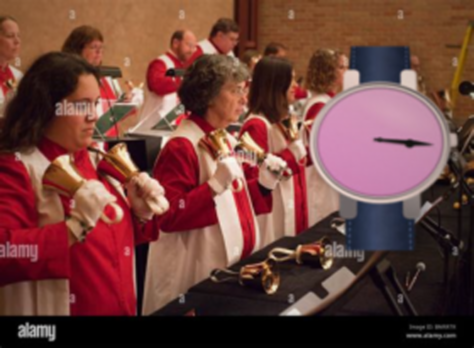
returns 3,16
